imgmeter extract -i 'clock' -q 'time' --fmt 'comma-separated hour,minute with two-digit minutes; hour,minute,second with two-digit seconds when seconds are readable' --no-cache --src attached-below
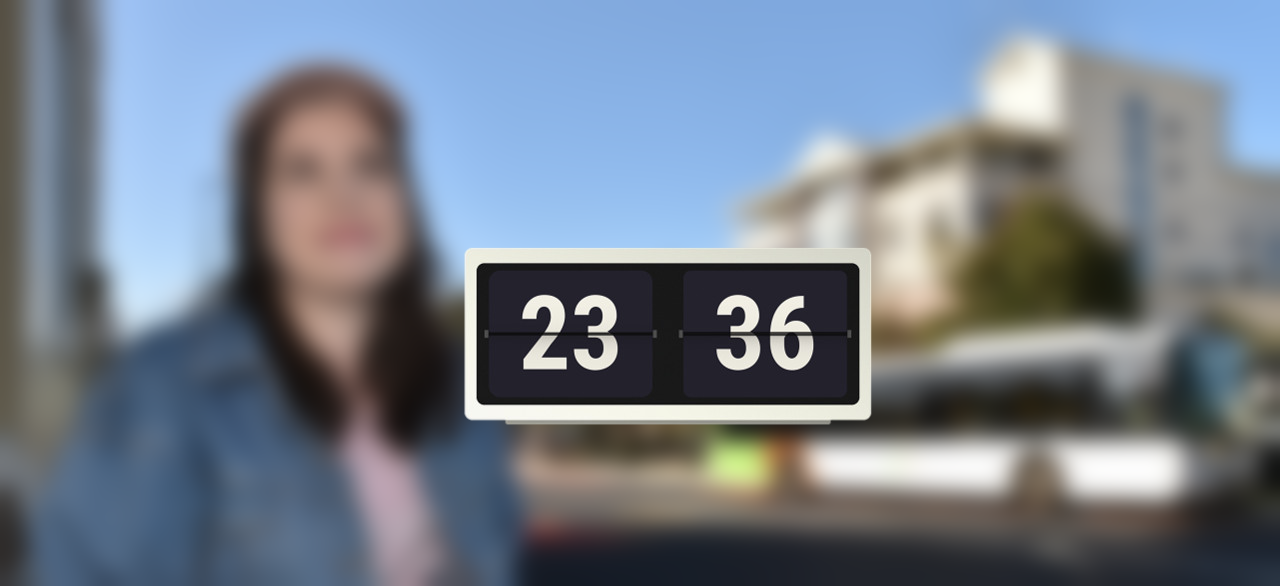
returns 23,36
